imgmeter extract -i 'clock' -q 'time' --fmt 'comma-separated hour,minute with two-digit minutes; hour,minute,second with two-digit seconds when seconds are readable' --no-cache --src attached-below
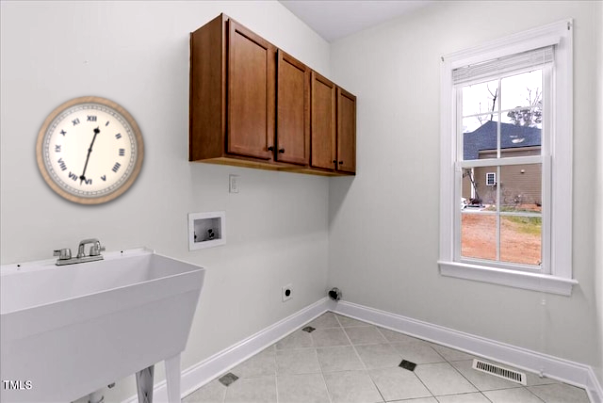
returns 12,32
